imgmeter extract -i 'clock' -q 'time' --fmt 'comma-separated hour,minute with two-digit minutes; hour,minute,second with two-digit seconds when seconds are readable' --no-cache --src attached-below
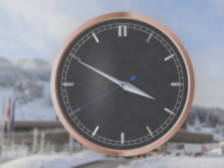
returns 3,49,40
